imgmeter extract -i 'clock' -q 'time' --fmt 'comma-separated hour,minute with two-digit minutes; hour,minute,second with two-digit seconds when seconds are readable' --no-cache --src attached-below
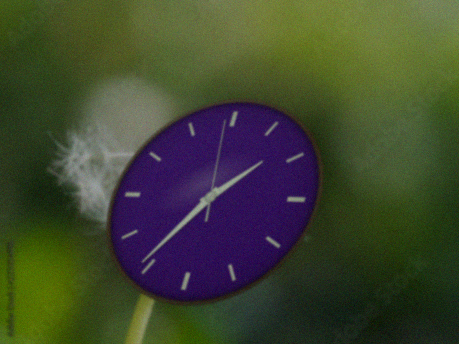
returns 1,35,59
